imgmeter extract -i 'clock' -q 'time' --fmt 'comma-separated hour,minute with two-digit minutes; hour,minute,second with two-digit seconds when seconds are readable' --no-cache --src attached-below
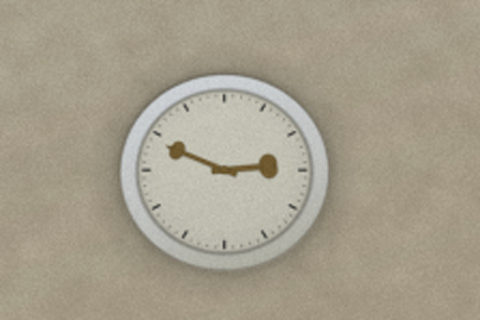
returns 2,49
